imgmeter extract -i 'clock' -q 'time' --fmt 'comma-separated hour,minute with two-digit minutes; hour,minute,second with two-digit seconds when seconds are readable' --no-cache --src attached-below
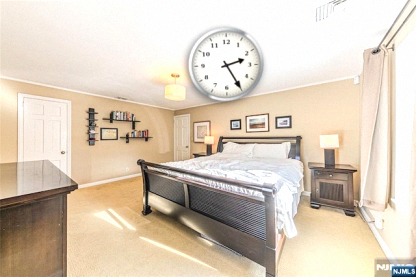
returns 2,25
